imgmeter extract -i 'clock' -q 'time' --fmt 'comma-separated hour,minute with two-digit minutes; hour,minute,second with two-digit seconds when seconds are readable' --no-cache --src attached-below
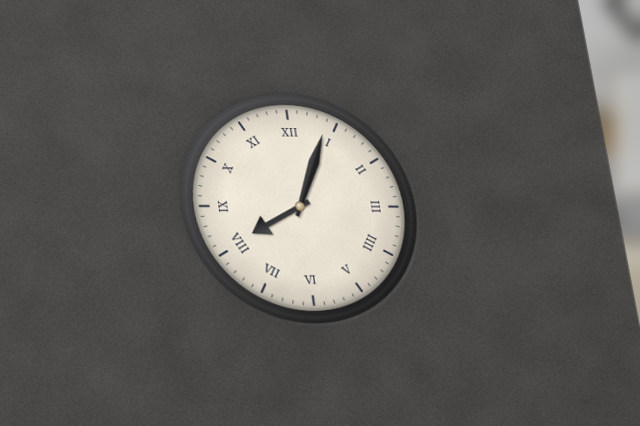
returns 8,04
